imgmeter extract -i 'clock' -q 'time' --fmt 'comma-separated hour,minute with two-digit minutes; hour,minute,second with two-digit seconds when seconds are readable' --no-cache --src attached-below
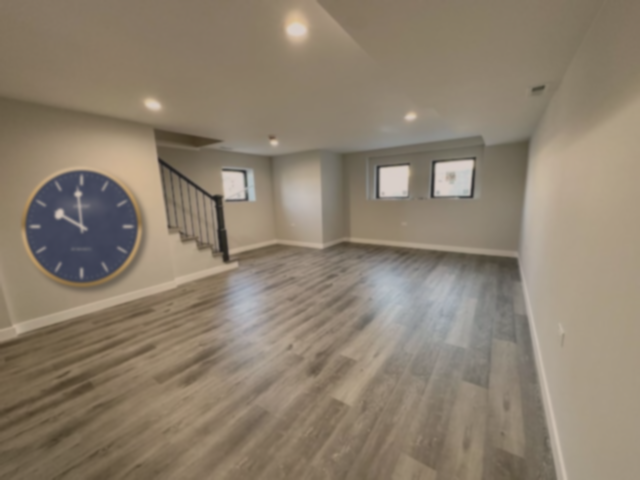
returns 9,59
